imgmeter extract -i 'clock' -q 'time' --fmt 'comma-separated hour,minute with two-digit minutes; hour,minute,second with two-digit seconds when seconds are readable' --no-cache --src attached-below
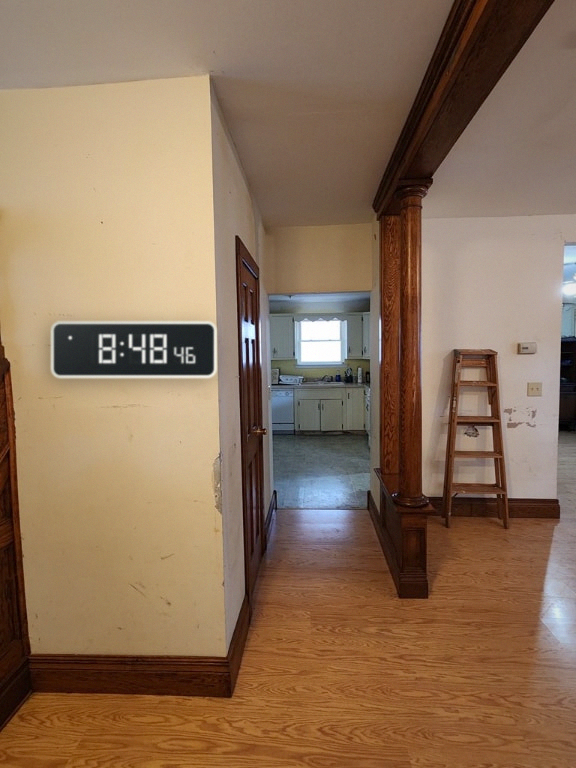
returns 8,48,46
